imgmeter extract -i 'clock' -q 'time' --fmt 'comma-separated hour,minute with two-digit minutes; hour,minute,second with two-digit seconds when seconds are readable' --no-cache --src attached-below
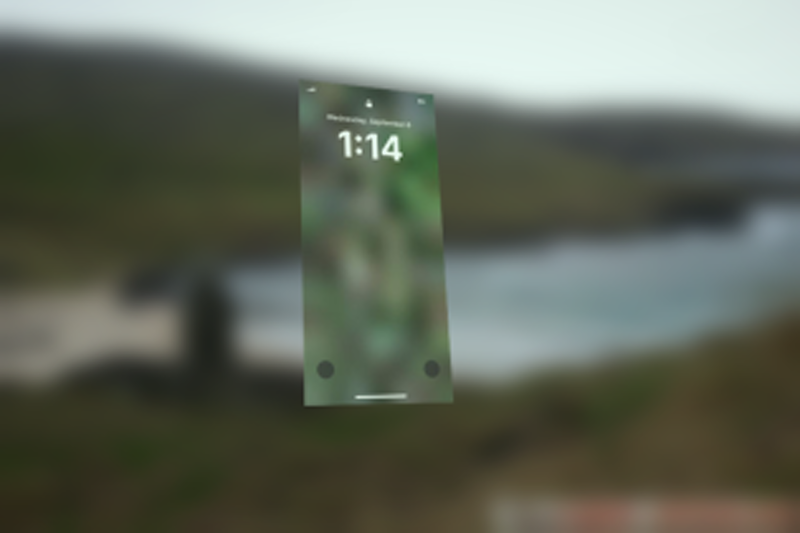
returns 1,14
